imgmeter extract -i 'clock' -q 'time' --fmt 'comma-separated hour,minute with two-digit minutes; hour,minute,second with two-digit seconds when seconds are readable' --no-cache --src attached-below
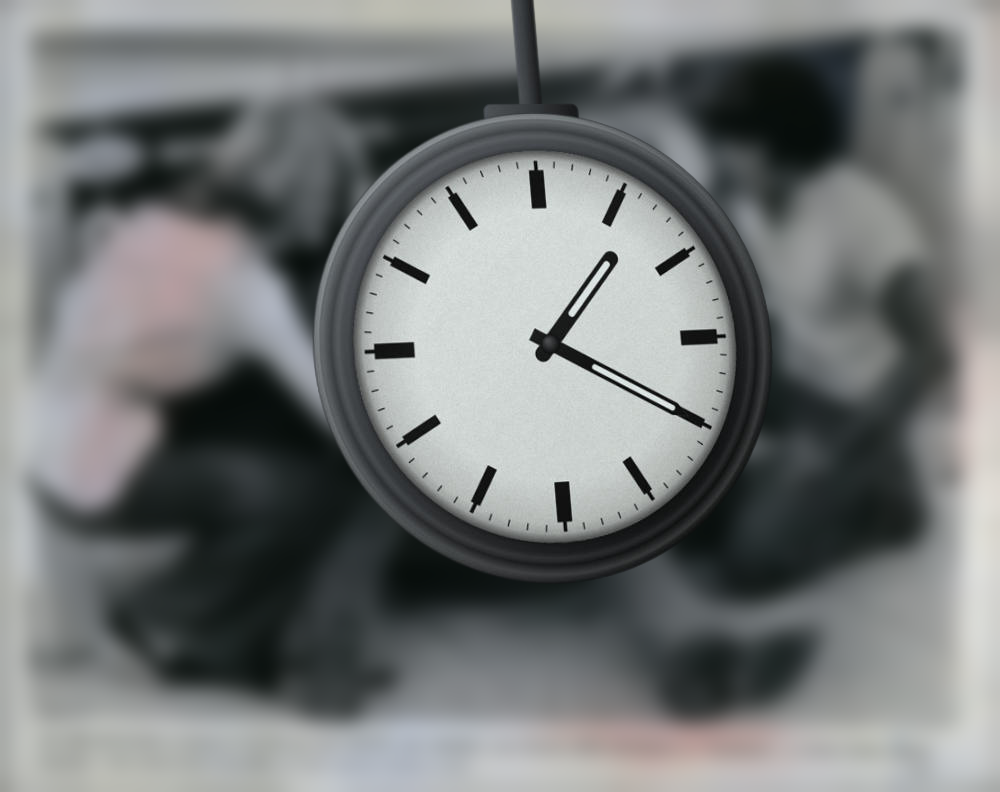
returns 1,20
